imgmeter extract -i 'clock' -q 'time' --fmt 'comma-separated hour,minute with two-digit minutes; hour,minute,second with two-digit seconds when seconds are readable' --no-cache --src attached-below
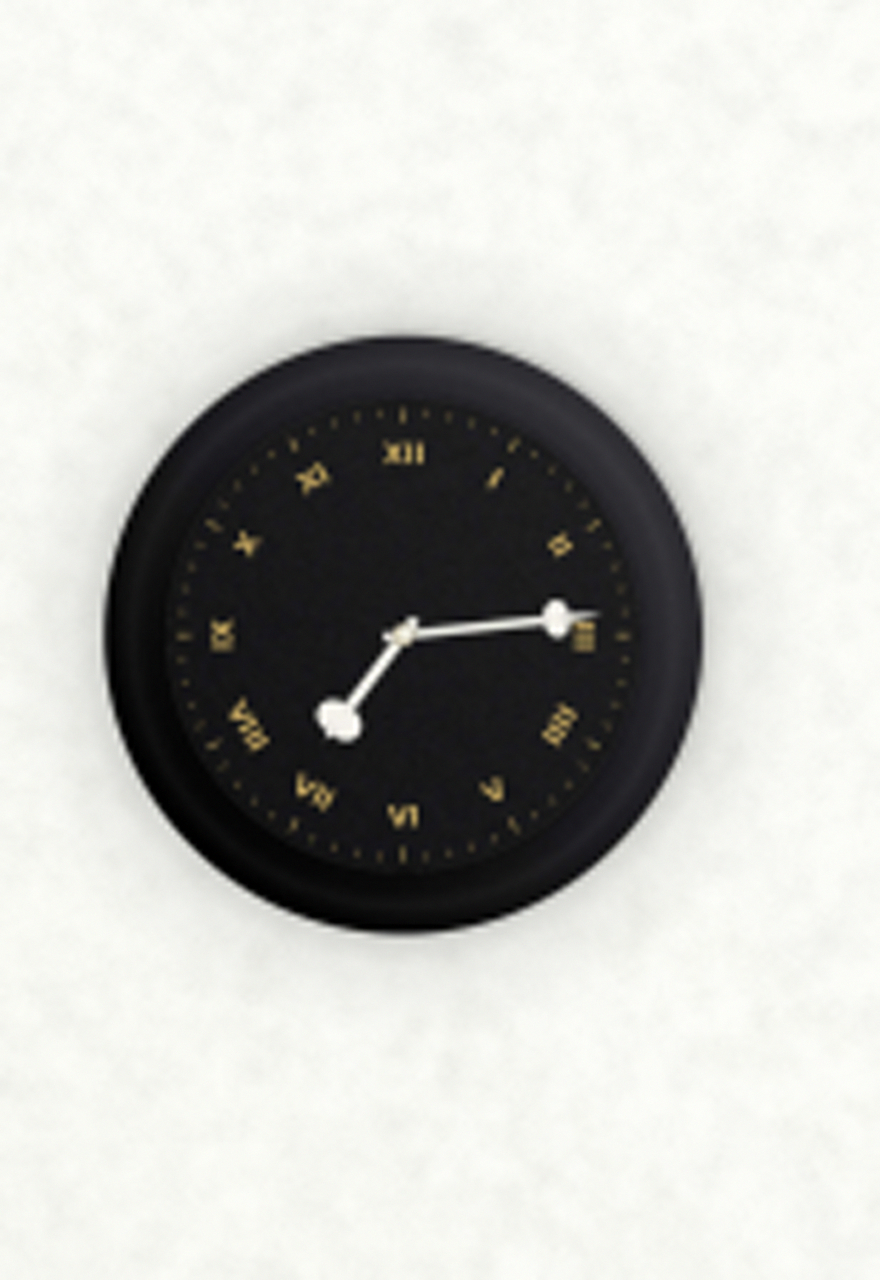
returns 7,14
